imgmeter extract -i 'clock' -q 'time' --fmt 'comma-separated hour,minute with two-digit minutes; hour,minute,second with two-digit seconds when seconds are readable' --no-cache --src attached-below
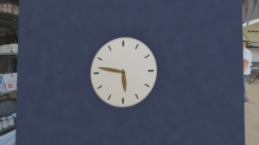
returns 5,47
